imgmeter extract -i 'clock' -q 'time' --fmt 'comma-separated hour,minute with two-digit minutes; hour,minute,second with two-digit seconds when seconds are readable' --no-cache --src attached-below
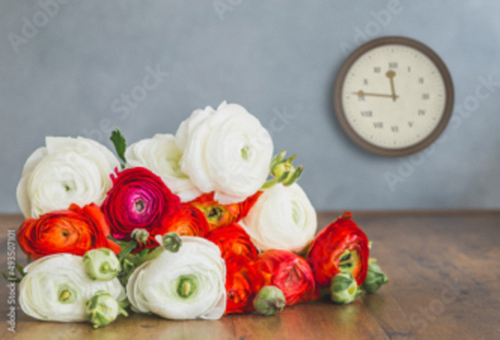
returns 11,46
